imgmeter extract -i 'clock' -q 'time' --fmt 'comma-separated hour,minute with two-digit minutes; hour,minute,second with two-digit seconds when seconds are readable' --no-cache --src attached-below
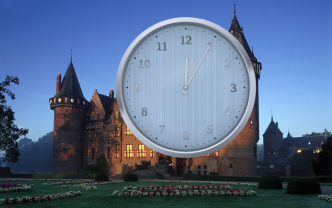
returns 12,05
